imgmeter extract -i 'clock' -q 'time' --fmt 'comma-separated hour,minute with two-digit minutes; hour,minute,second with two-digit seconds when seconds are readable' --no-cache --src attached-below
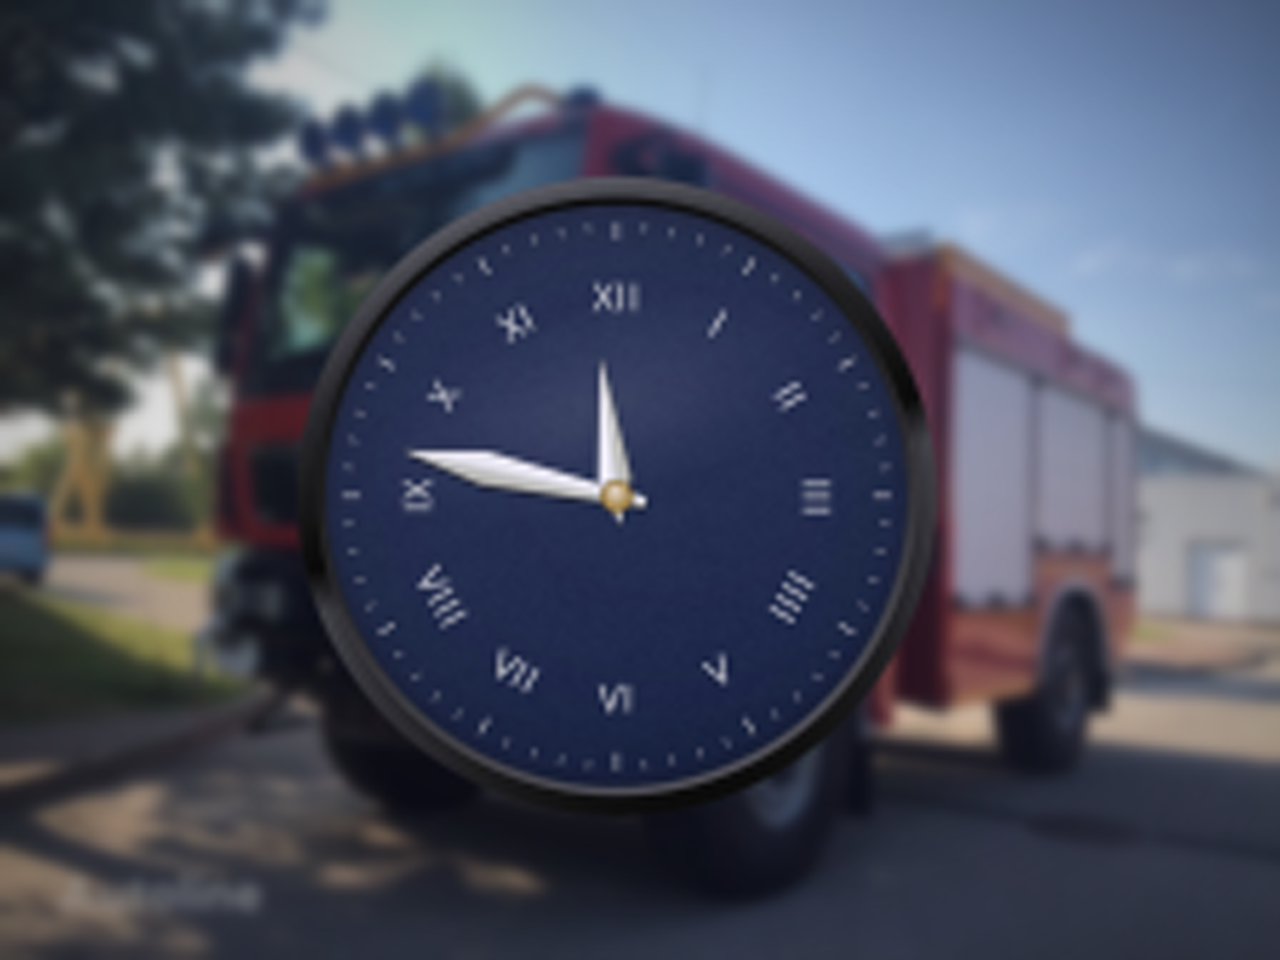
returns 11,47
